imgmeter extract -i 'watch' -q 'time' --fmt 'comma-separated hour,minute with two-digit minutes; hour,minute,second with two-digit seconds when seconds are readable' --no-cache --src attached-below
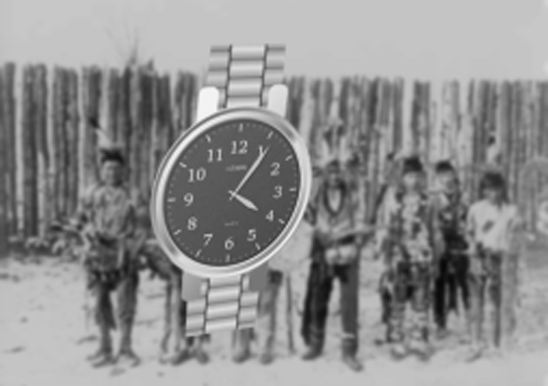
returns 4,06
